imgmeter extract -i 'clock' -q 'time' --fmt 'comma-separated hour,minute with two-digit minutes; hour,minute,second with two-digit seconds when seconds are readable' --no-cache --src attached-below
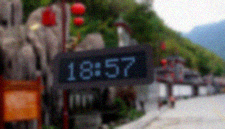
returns 18,57
